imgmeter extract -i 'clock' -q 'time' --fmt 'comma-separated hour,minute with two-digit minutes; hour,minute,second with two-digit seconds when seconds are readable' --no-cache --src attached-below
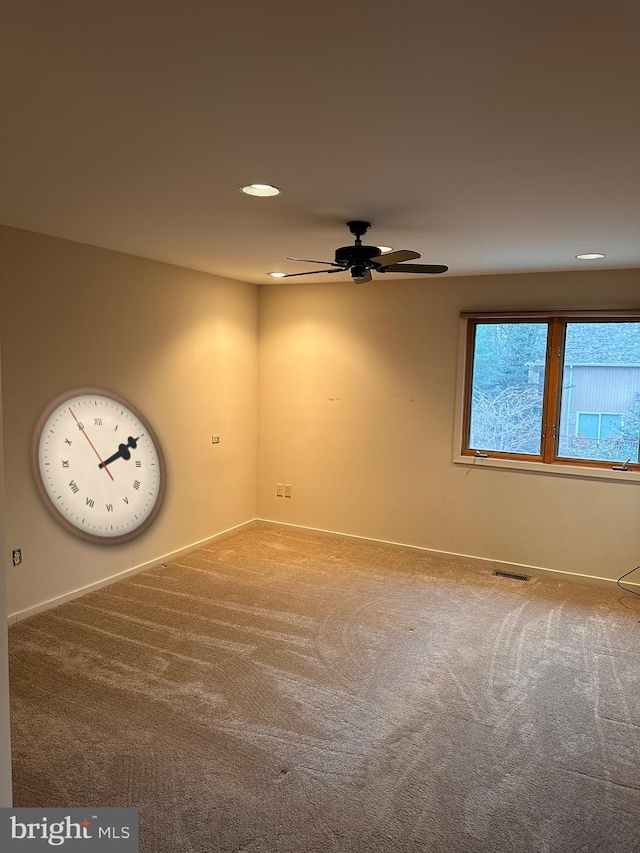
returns 2,09,55
